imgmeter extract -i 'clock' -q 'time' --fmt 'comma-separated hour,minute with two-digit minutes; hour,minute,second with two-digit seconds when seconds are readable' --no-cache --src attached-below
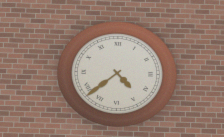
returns 4,38
